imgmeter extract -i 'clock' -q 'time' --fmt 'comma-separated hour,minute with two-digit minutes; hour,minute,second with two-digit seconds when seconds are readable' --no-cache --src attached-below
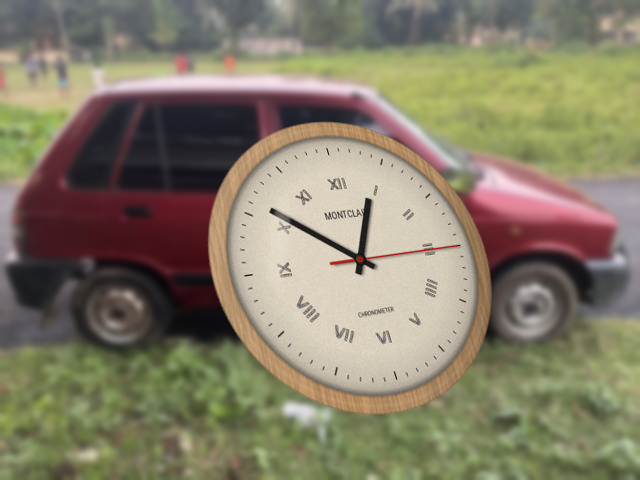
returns 12,51,15
